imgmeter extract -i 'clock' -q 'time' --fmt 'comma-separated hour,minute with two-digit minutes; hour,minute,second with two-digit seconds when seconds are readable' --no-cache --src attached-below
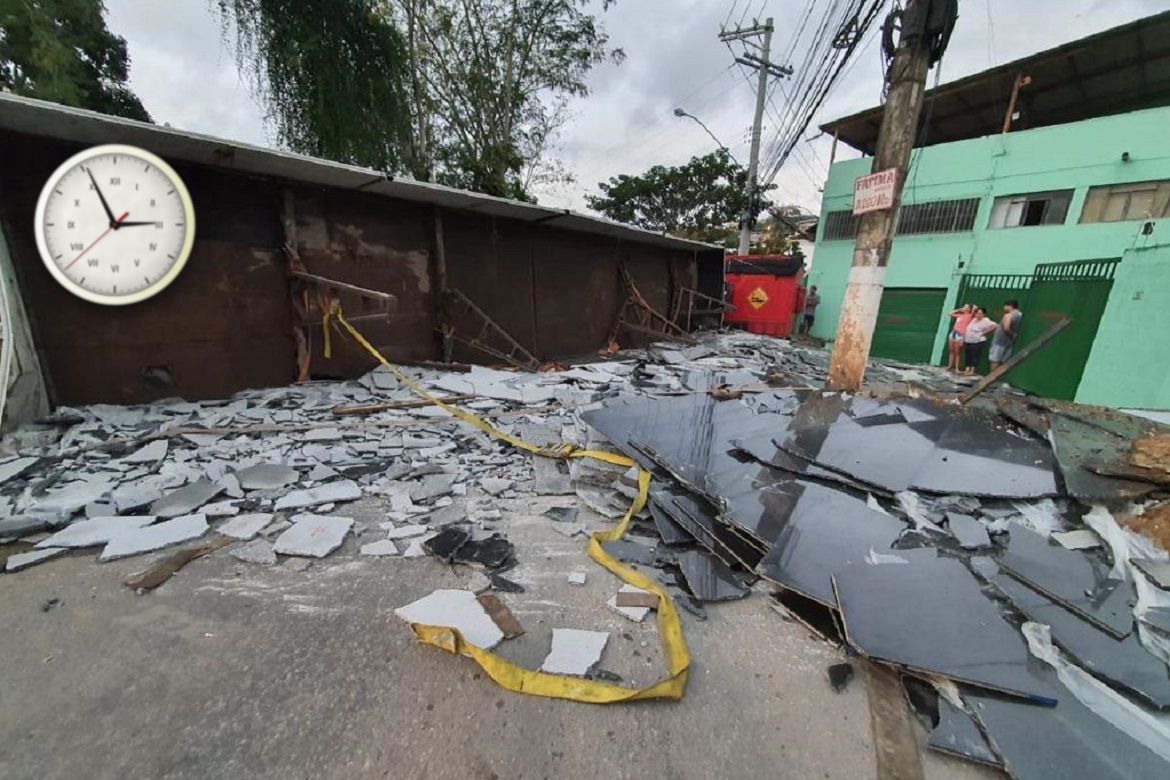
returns 2,55,38
